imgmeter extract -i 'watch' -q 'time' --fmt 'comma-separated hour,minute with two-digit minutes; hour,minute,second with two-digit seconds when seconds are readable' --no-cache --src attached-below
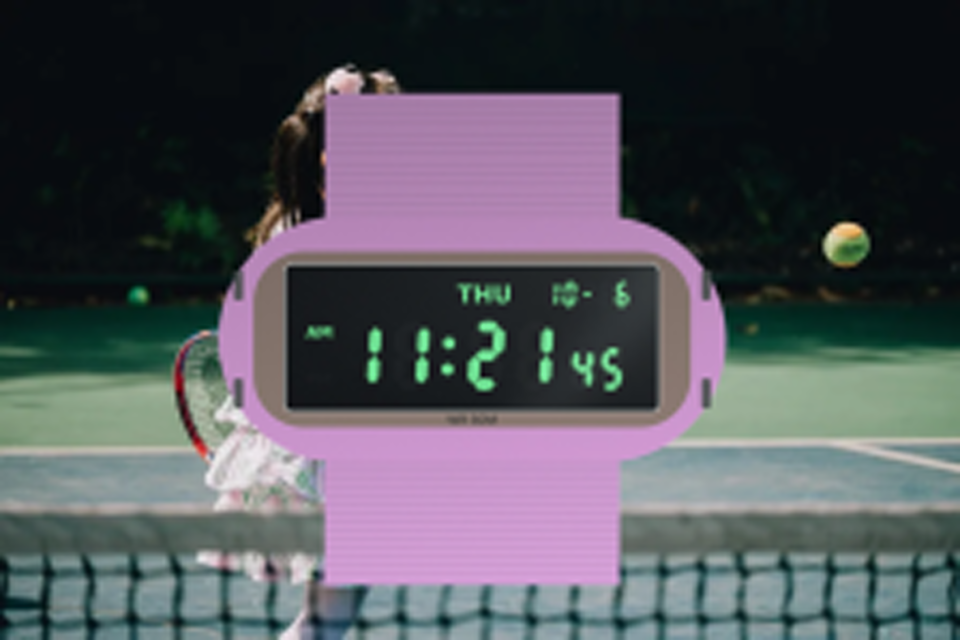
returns 11,21,45
